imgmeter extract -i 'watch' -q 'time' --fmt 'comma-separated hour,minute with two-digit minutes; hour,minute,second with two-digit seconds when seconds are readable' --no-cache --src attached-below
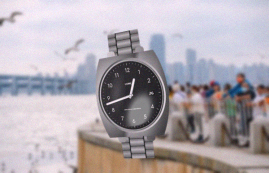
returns 12,43
